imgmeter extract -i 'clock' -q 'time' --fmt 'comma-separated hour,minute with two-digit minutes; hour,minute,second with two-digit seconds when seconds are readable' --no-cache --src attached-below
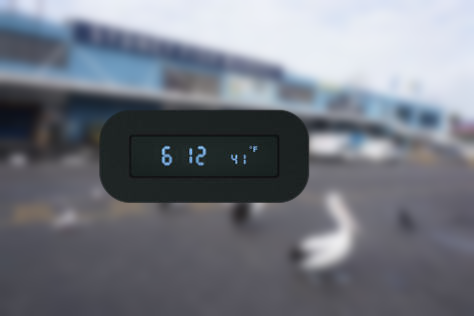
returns 6,12
